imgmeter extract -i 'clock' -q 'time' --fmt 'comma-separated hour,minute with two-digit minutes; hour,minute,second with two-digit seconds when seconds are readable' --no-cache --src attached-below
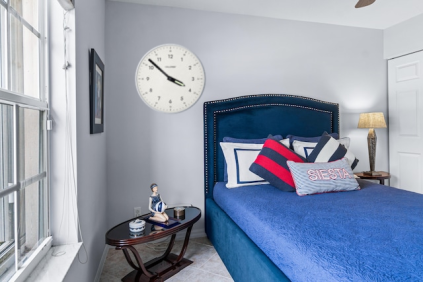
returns 3,52
